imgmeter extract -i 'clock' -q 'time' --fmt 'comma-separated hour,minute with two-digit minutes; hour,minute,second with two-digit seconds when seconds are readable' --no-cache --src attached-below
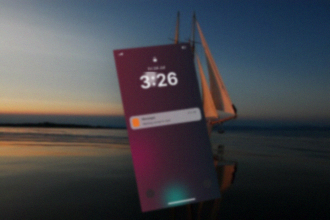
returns 3,26
